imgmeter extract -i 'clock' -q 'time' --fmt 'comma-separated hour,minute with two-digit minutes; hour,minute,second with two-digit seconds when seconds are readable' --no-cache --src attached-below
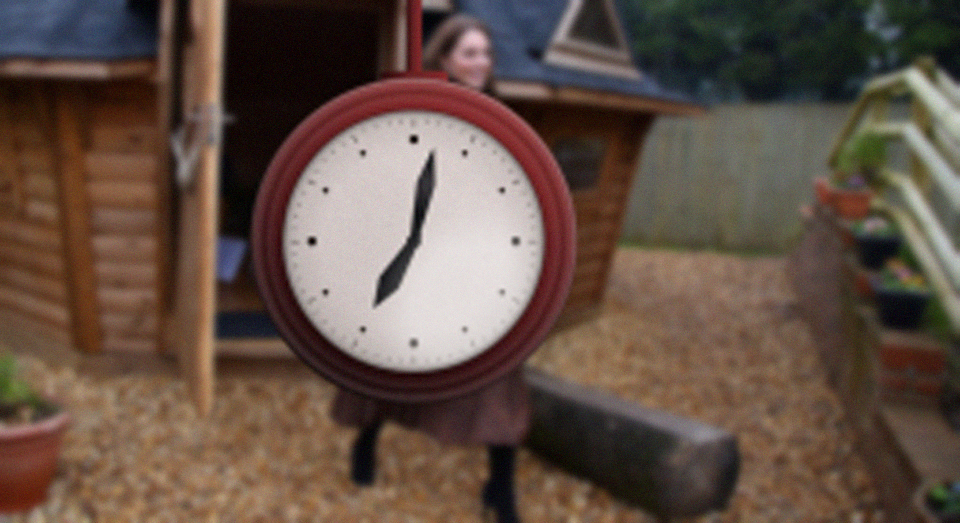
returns 7,02
